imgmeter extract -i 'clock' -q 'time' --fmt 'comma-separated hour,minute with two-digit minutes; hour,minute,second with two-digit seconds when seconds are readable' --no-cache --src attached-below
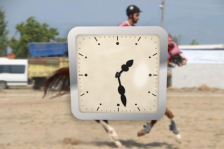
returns 1,28
